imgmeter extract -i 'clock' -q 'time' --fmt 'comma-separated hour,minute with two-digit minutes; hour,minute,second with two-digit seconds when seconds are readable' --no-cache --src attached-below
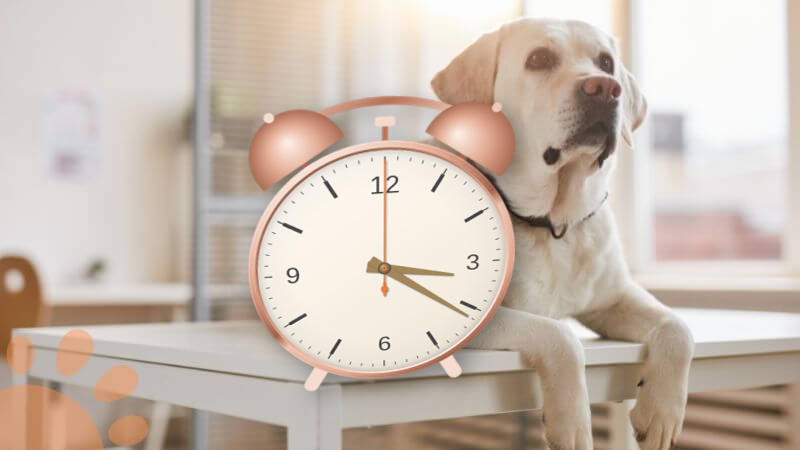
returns 3,21,00
